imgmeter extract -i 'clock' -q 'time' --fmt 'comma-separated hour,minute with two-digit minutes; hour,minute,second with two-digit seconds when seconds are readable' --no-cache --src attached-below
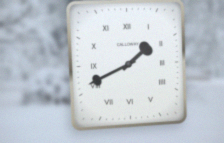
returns 1,41
